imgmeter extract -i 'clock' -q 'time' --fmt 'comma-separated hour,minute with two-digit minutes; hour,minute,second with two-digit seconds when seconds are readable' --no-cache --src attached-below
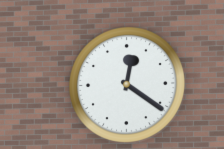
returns 12,21
